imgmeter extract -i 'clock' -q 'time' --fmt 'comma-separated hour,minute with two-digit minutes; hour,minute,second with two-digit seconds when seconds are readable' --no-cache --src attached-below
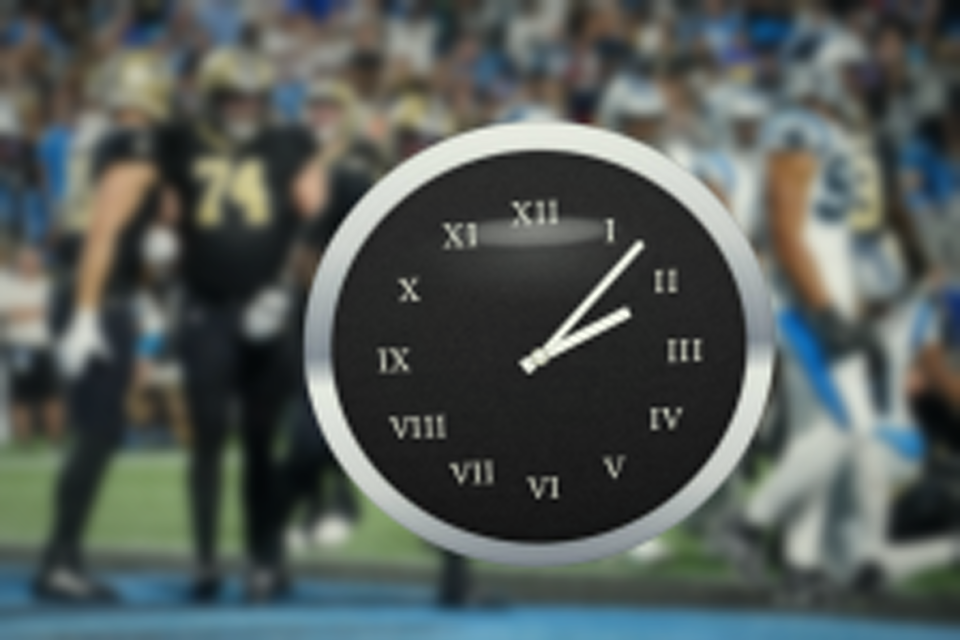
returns 2,07
